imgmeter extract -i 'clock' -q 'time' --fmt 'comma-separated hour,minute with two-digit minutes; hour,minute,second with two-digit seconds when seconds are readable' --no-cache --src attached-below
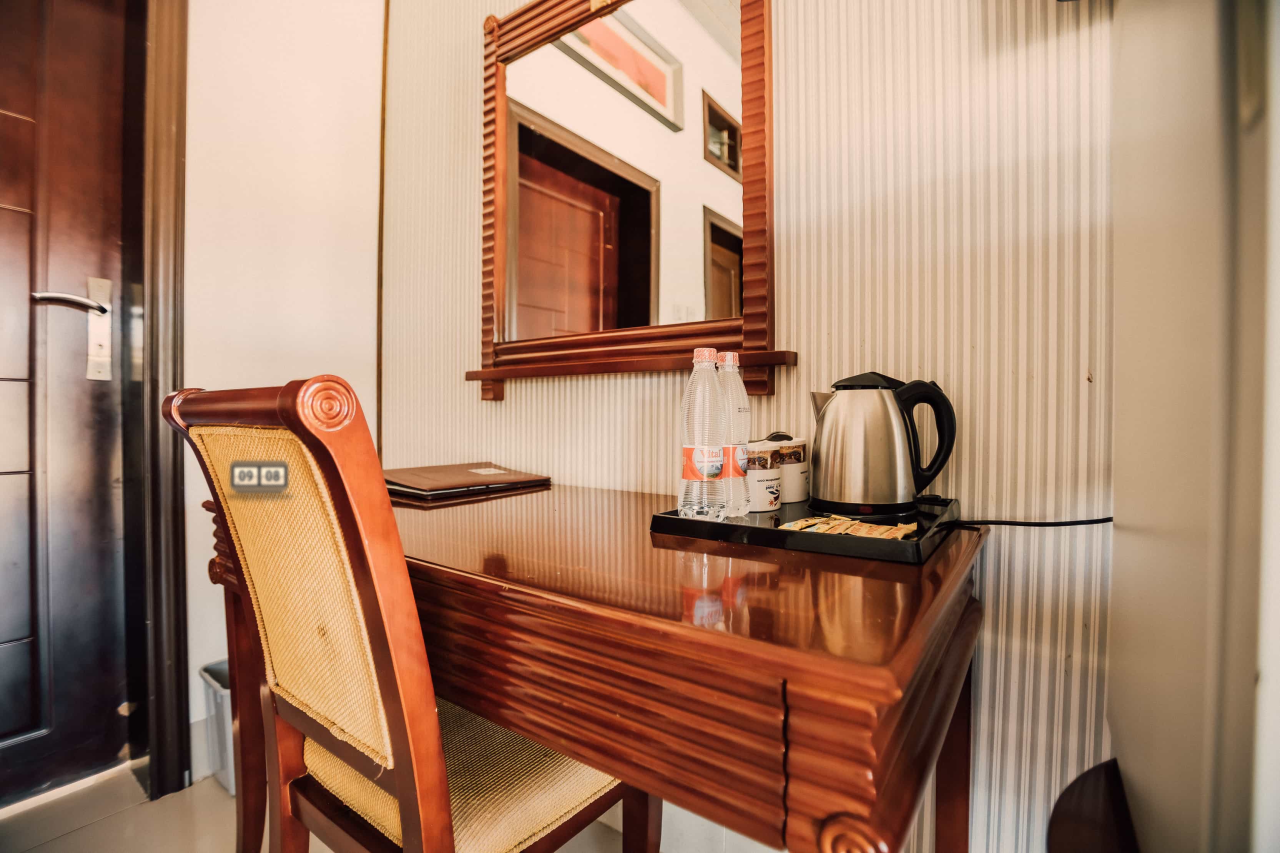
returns 9,08
